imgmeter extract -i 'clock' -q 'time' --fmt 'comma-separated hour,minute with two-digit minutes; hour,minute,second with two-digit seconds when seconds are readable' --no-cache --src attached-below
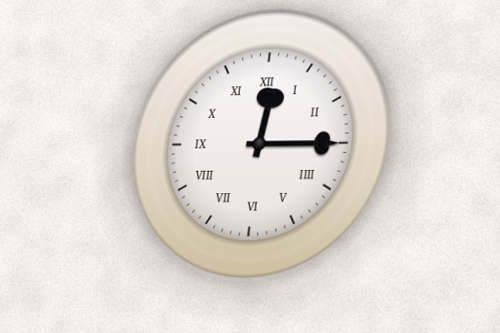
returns 12,15
